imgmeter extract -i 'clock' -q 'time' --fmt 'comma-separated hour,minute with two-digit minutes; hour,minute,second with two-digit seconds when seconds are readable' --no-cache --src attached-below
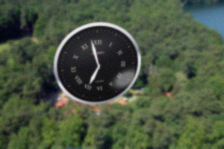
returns 6,58
